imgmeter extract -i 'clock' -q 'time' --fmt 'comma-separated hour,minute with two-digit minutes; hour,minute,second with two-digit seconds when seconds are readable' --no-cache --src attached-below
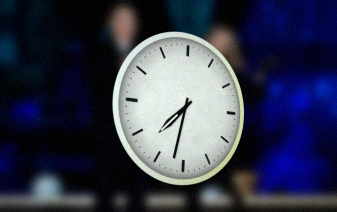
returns 7,32
